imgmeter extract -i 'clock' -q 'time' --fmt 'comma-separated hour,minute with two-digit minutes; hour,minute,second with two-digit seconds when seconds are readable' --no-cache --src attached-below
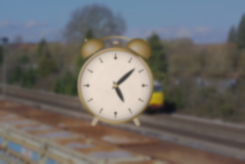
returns 5,08
